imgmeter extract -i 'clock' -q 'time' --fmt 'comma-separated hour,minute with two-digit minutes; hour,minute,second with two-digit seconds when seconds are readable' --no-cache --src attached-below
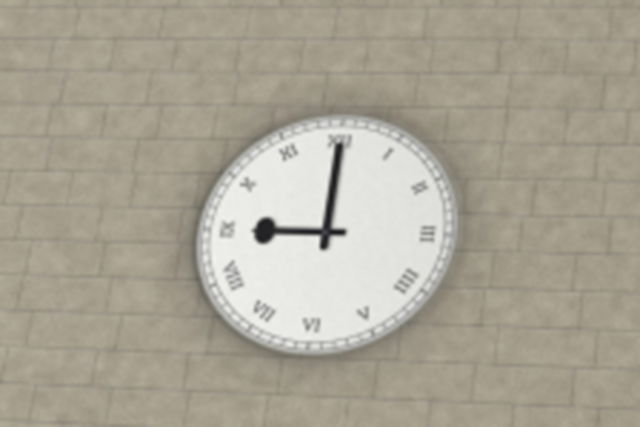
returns 9,00
